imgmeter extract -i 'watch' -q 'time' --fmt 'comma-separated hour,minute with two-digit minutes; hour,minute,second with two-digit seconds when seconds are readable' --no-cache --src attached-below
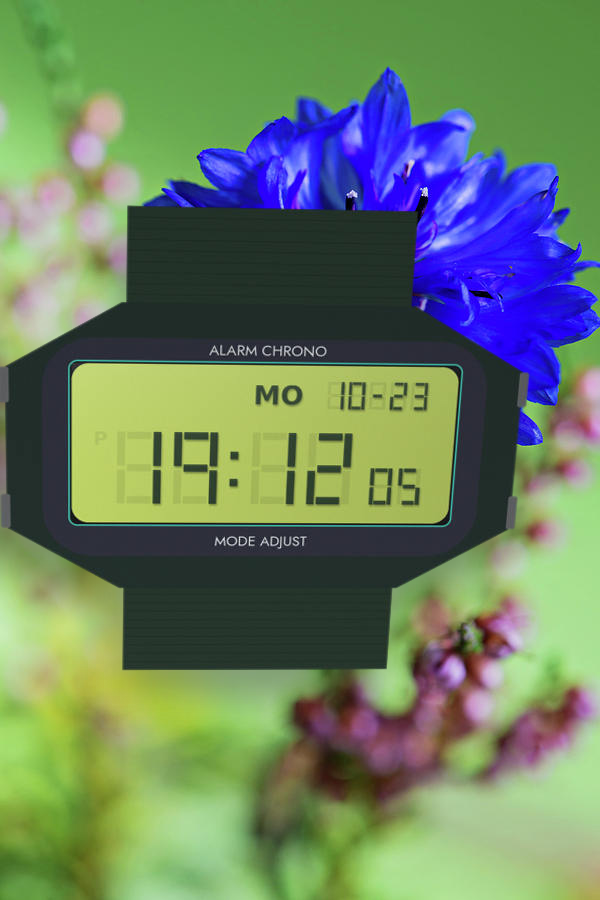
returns 19,12,05
